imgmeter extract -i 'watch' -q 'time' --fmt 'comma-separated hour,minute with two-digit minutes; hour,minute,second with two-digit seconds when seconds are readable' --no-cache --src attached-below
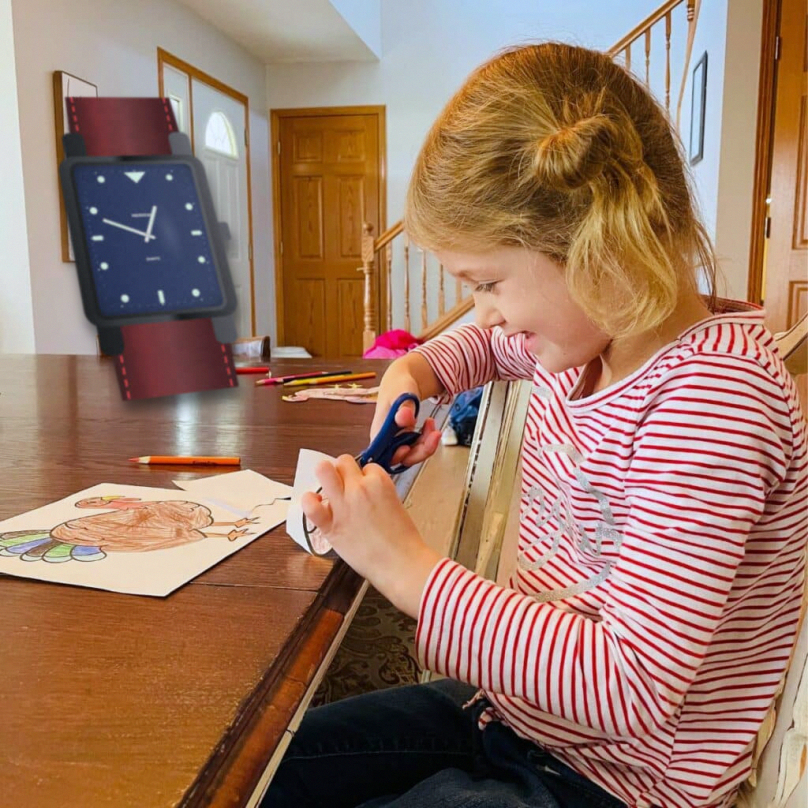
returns 12,49
